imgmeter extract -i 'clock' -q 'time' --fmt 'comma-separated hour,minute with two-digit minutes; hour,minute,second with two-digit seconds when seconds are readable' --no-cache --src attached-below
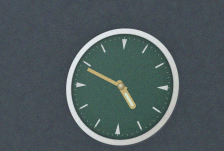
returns 4,49
